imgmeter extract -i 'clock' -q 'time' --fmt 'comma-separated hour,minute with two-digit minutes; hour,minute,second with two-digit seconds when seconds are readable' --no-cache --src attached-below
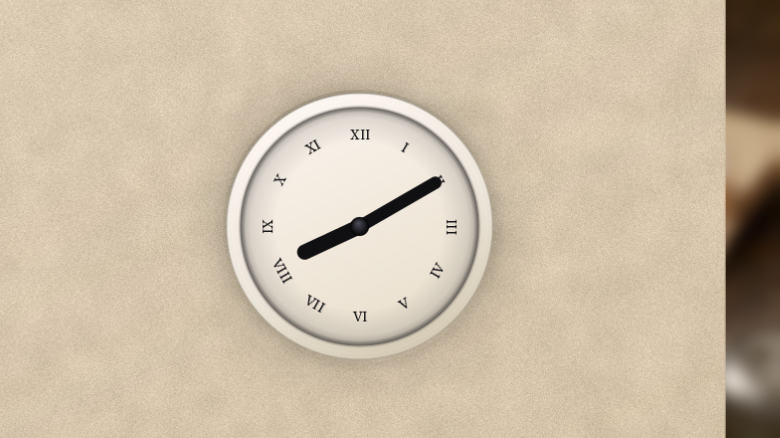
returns 8,10
